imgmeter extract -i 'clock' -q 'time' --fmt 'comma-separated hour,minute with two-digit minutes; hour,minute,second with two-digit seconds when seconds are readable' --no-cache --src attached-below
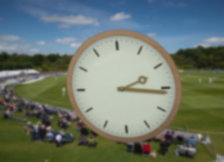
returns 2,16
